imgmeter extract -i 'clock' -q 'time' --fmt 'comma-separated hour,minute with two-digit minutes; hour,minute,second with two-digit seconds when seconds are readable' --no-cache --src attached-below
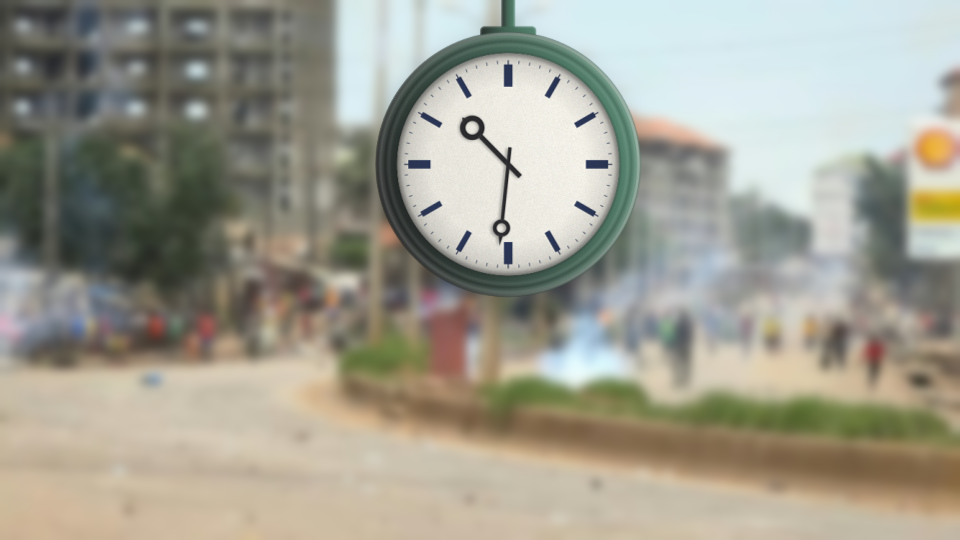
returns 10,31
